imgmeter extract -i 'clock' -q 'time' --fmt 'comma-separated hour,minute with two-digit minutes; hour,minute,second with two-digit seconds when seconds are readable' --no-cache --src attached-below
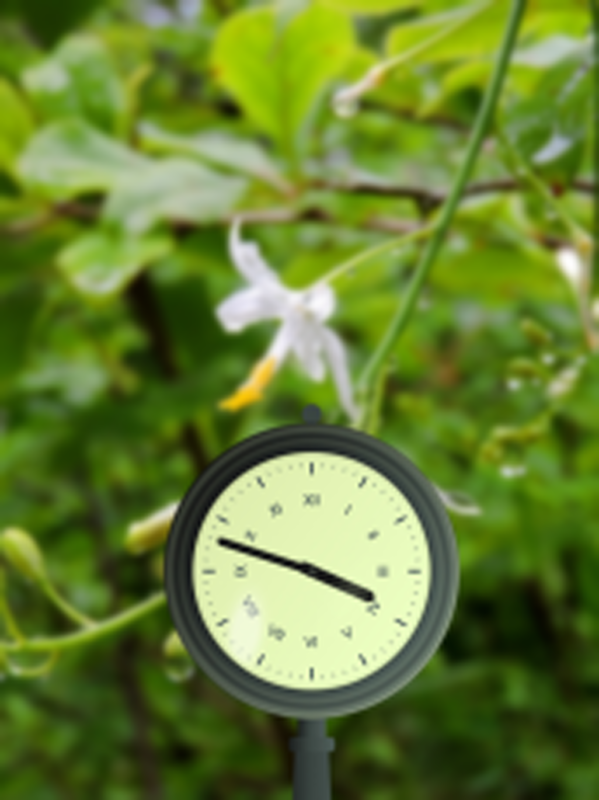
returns 3,48
